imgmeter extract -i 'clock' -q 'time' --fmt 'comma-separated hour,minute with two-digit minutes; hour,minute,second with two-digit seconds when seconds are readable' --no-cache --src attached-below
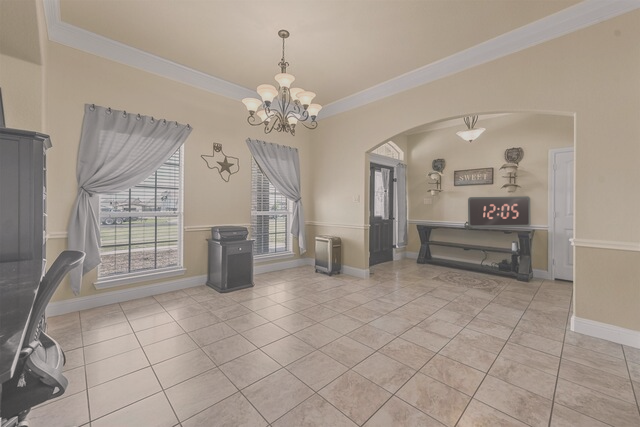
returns 12,05
